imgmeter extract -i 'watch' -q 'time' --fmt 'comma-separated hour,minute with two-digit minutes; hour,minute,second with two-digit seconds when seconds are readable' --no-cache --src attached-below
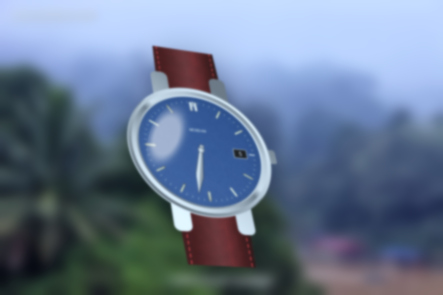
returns 6,32
